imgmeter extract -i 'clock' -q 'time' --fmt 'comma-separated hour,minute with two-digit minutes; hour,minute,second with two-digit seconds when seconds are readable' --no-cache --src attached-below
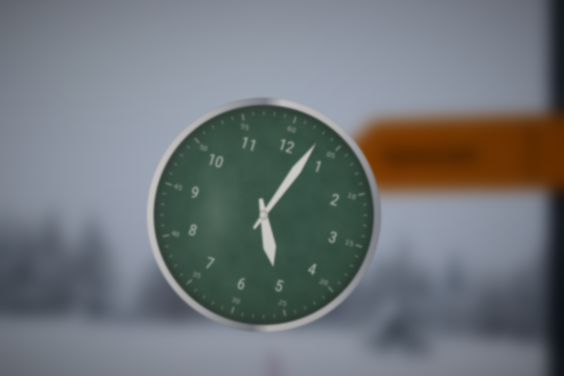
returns 5,03
